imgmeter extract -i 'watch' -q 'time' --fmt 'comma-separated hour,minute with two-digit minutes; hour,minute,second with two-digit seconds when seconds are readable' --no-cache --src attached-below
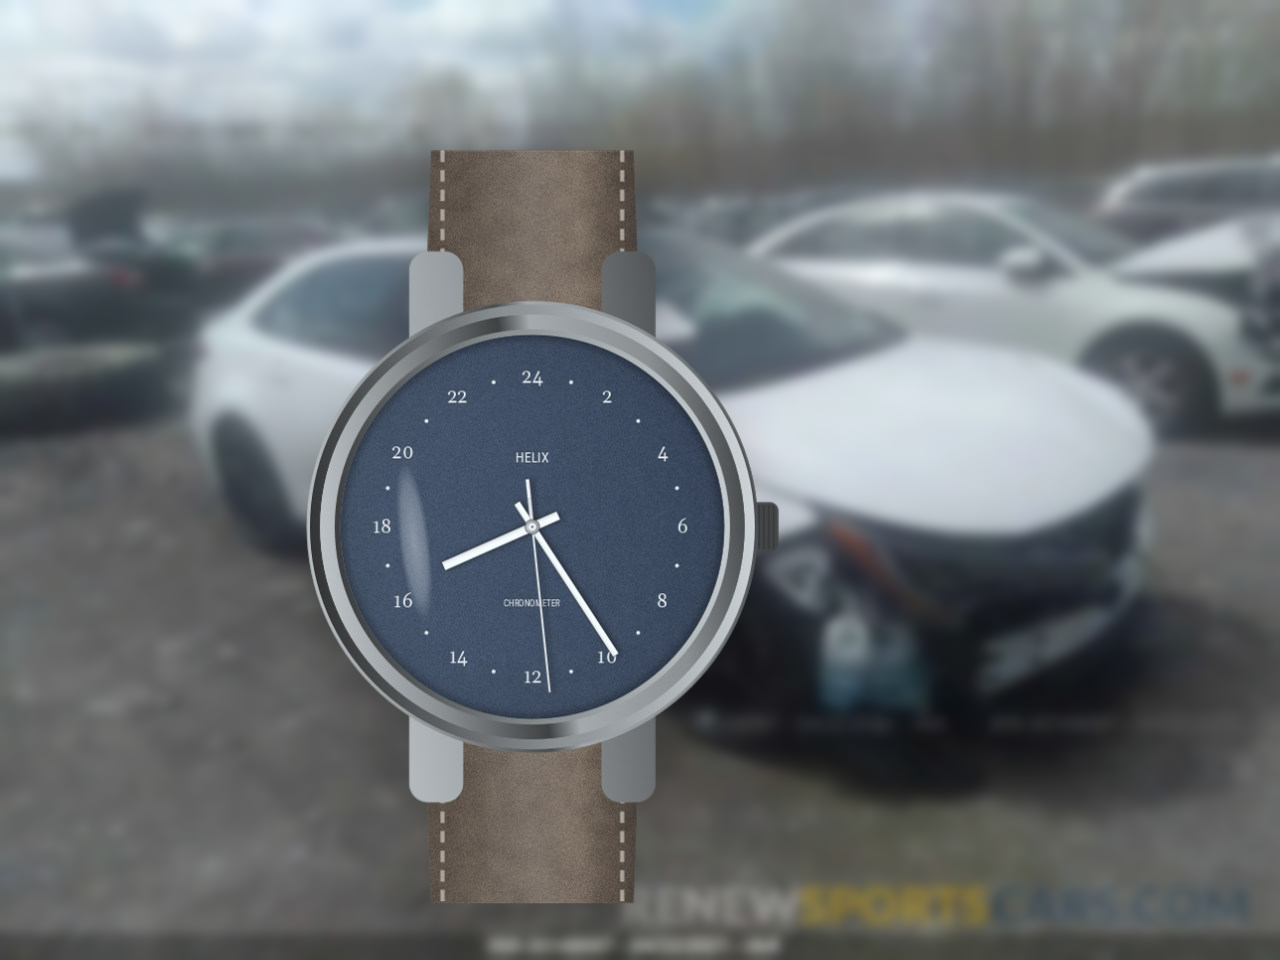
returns 16,24,29
